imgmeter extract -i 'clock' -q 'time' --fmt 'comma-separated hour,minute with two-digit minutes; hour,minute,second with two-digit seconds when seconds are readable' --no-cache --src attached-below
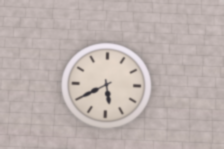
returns 5,40
